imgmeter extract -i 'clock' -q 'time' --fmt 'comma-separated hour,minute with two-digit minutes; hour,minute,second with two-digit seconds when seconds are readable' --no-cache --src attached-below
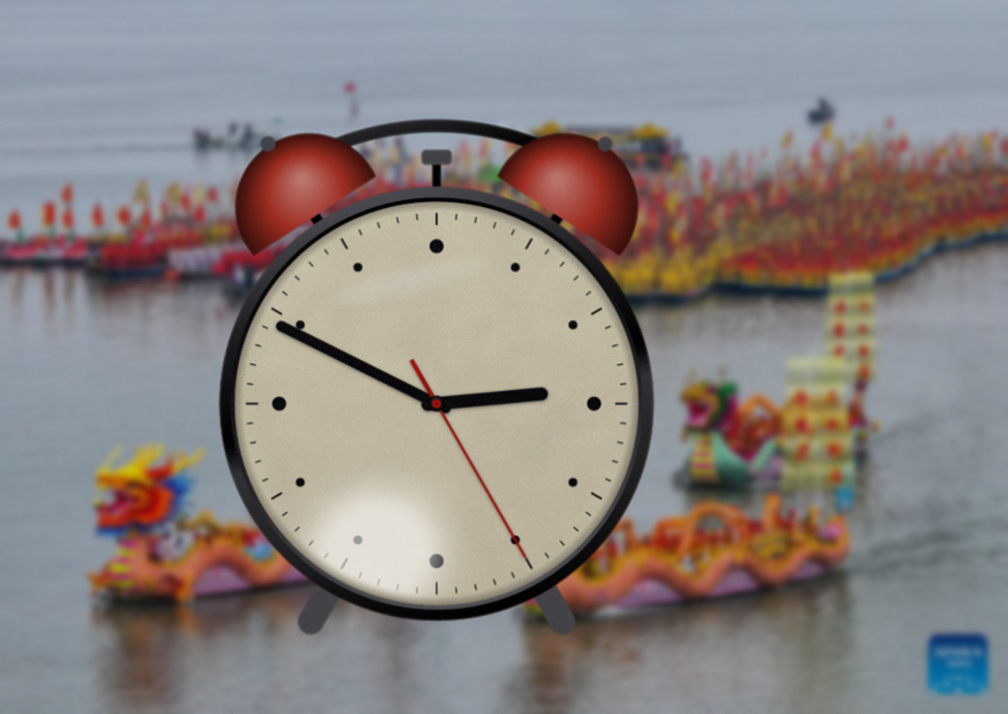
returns 2,49,25
